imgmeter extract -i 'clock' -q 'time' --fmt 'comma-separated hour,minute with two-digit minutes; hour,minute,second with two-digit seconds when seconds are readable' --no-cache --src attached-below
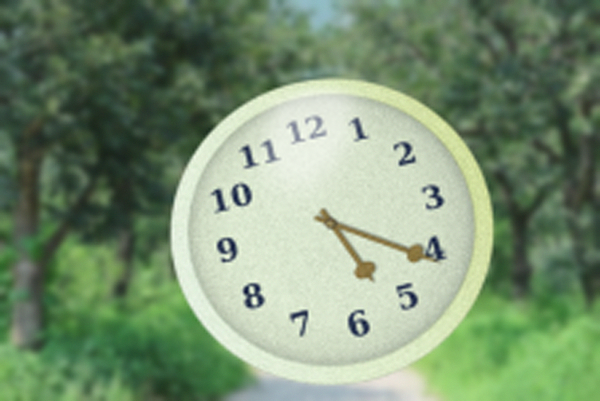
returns 5,21
